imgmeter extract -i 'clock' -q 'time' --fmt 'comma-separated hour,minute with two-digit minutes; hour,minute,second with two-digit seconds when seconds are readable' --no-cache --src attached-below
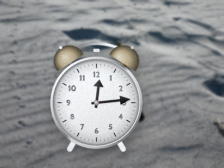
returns 12,14
